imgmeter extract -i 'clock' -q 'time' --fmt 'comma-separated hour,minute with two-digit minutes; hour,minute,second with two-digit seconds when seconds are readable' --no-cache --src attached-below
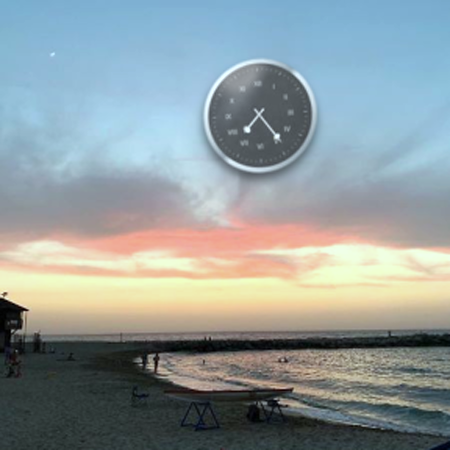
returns 7,24
